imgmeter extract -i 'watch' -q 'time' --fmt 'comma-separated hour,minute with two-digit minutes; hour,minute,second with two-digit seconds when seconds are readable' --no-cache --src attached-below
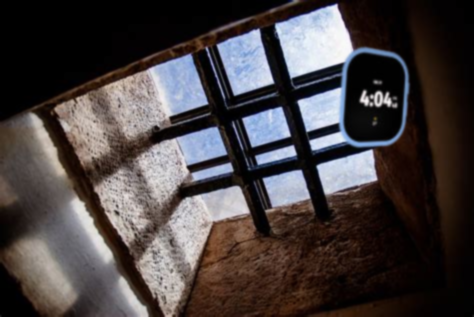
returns 4,04
